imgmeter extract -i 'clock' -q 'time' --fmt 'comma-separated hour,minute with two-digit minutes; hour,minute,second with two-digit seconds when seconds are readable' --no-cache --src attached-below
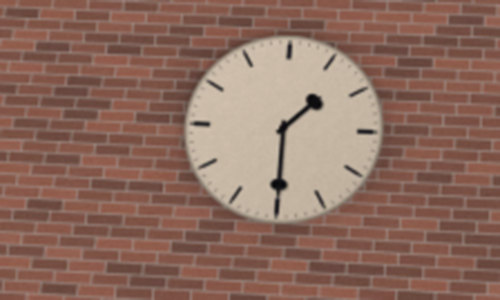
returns 1,30
